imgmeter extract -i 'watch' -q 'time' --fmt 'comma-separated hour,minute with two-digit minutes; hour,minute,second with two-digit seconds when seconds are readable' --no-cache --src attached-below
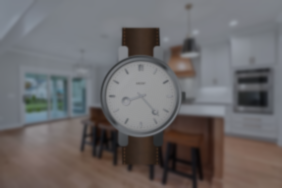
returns 8,23
